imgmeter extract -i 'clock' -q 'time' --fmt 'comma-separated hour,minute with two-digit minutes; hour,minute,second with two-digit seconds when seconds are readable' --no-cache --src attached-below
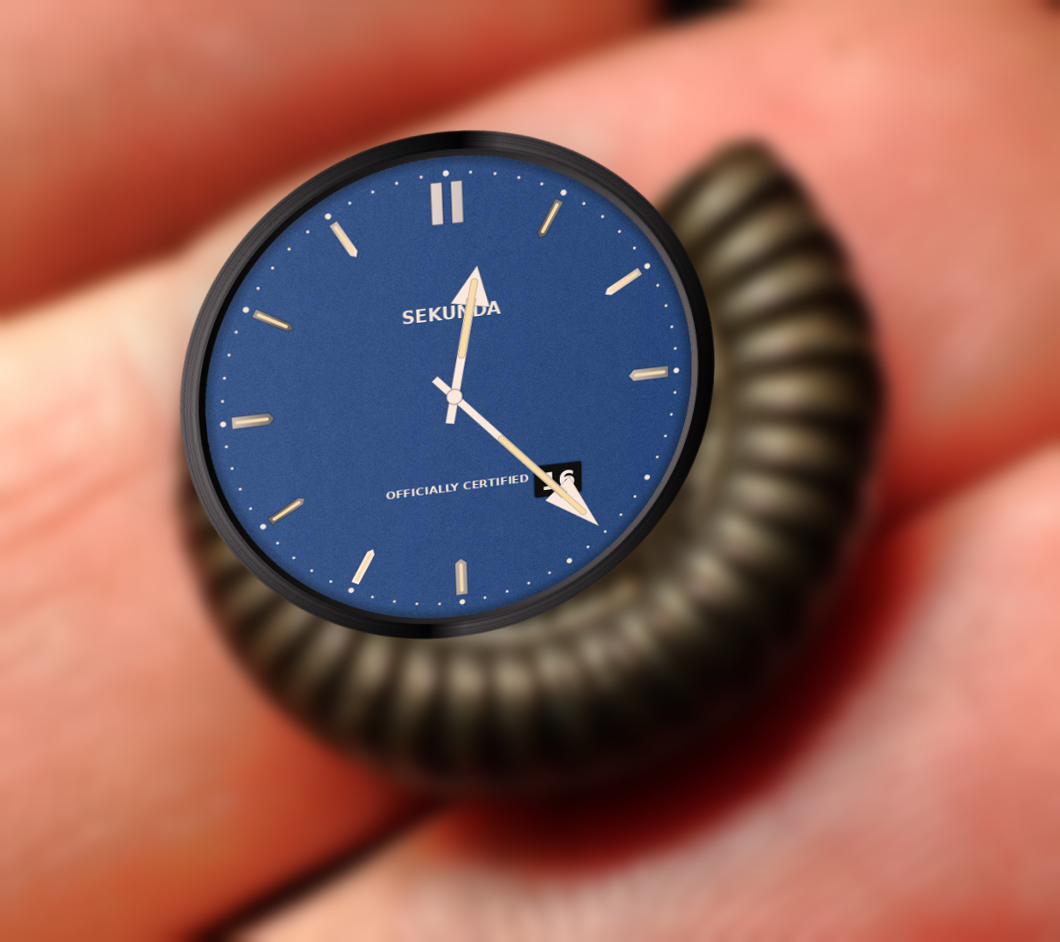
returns 12,23
